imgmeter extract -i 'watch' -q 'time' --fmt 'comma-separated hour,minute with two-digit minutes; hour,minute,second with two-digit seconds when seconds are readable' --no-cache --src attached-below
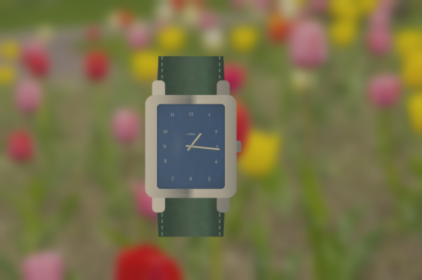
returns 1,16
